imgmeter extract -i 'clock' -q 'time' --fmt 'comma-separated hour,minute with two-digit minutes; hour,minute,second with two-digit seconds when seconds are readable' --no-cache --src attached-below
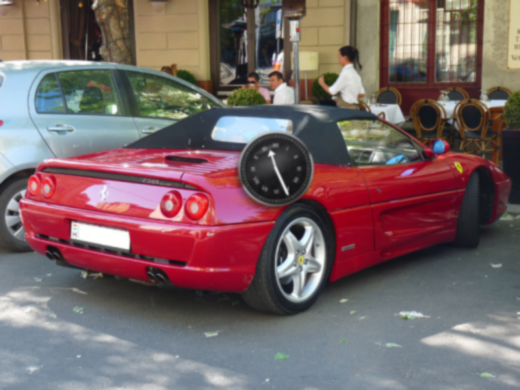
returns 11,26
